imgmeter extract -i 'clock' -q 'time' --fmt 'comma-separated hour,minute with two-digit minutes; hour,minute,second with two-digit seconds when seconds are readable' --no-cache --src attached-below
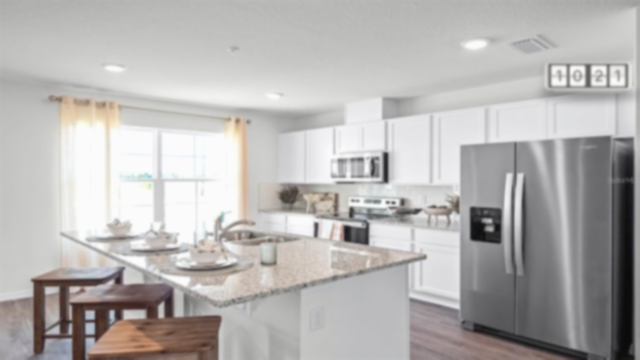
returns 10,21
